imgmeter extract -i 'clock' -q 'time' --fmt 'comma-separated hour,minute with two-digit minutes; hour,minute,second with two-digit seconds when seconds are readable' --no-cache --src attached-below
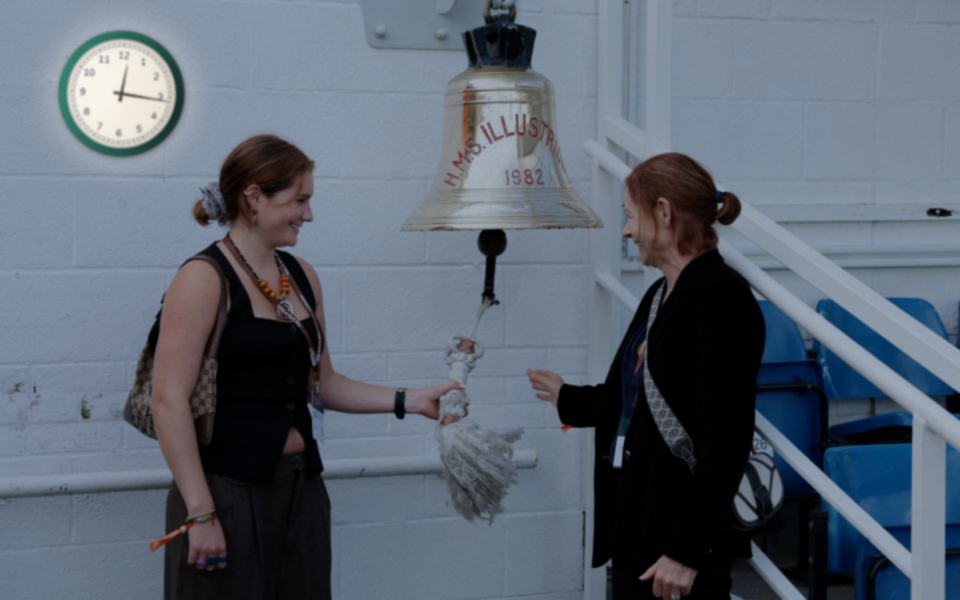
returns 12,16
